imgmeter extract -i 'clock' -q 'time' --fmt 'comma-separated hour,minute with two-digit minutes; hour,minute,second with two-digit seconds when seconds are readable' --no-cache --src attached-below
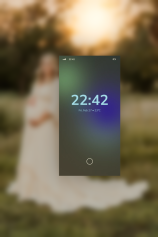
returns 22,42
